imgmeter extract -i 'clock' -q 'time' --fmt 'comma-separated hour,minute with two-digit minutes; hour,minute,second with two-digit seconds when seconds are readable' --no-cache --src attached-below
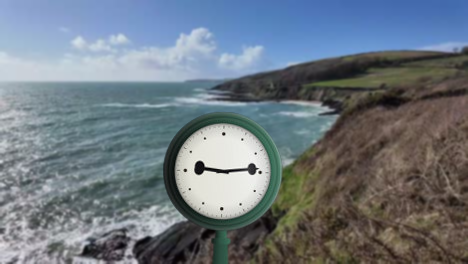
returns 9,14
